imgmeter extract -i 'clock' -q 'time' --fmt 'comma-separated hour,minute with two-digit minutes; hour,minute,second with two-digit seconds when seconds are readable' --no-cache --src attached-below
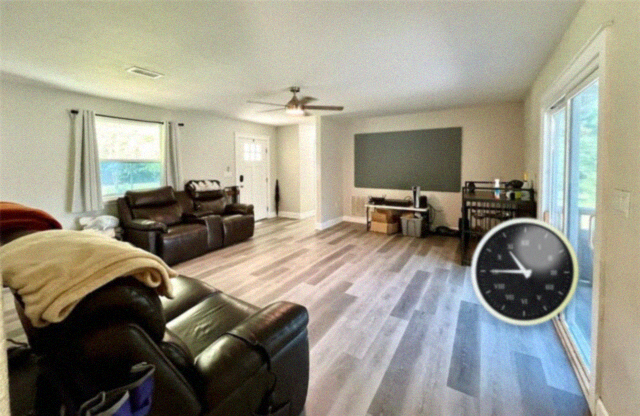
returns 10,45
